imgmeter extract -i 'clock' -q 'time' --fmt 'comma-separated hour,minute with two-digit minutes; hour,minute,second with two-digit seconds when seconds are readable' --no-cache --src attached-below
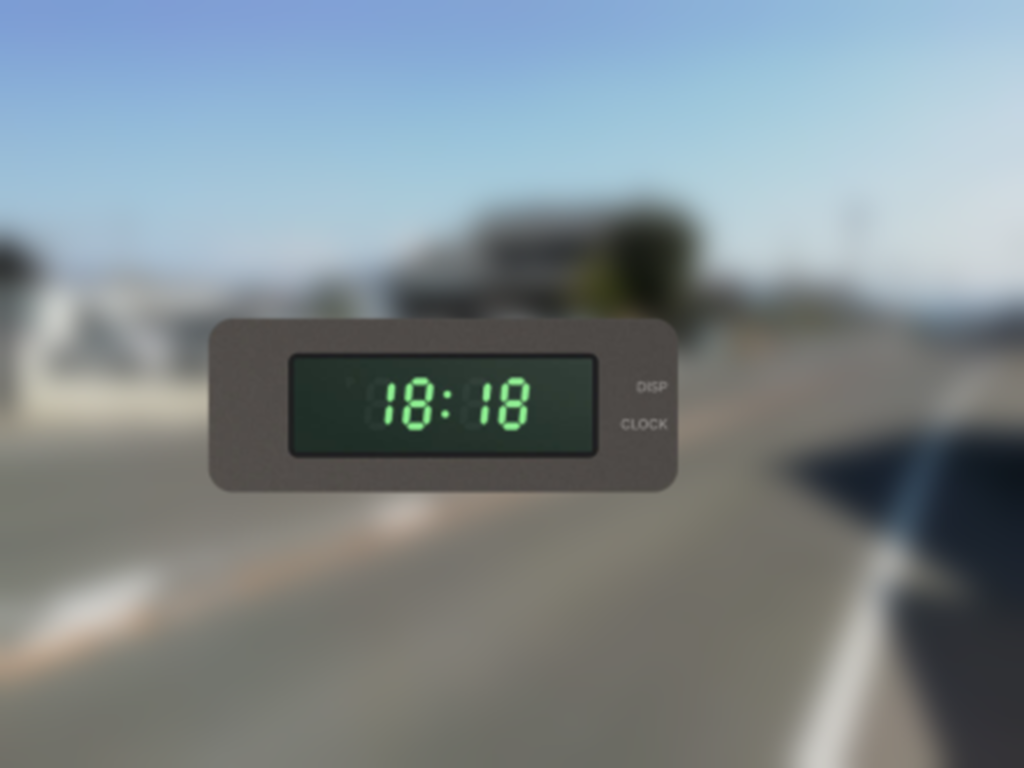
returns 18,18
